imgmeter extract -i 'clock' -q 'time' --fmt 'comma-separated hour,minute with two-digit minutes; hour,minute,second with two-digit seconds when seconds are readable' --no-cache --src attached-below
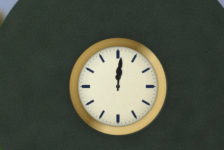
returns 12,01
